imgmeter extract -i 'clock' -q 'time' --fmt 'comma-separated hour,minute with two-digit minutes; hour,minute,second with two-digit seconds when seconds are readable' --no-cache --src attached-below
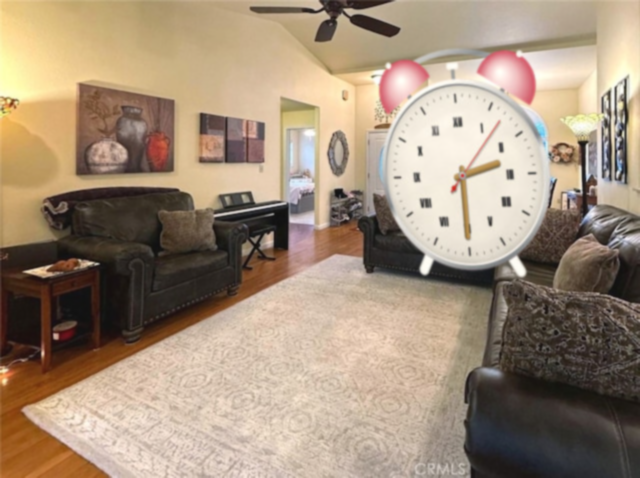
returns 2,30,07
